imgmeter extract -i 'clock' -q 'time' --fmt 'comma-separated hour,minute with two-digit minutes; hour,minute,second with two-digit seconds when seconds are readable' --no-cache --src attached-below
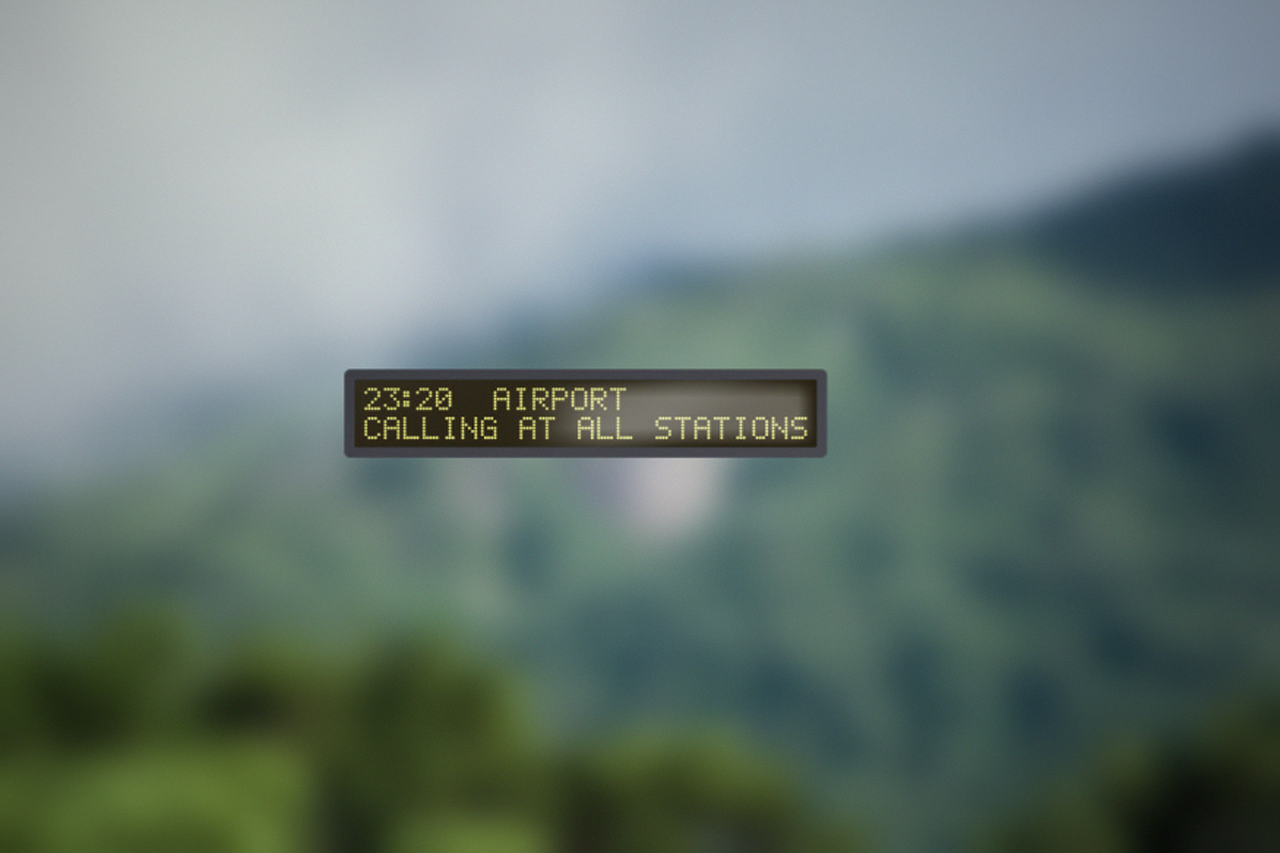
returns 23,20
